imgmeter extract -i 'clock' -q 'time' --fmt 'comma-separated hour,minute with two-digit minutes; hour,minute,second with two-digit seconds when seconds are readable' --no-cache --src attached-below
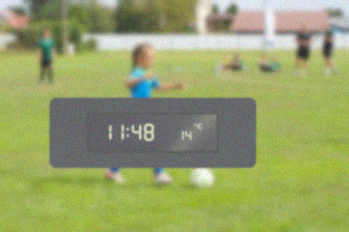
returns 11,48
